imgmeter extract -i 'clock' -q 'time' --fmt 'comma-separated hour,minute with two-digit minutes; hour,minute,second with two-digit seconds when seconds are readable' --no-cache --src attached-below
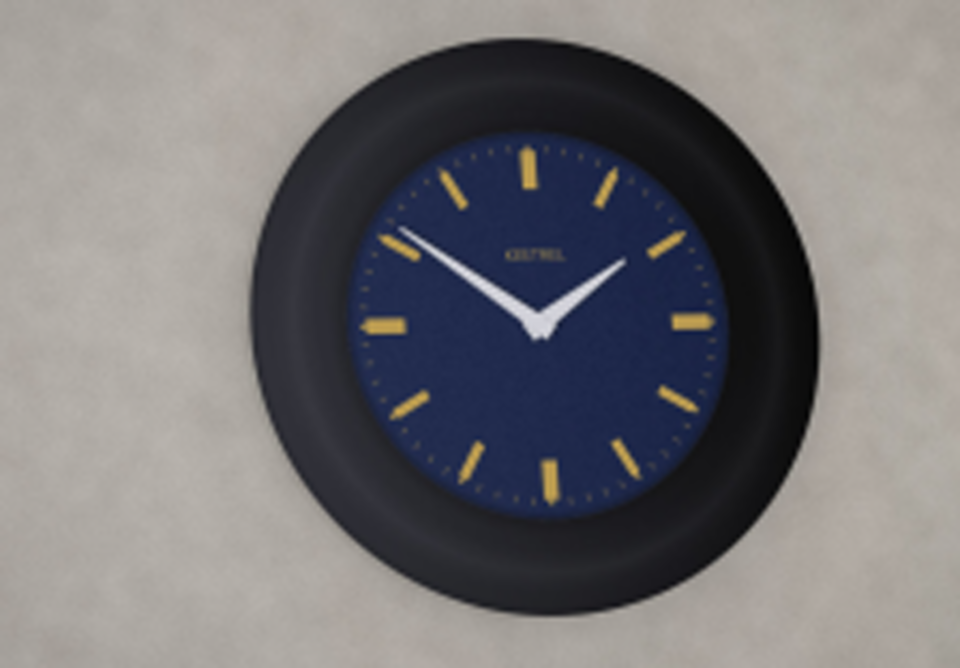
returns 1,51
